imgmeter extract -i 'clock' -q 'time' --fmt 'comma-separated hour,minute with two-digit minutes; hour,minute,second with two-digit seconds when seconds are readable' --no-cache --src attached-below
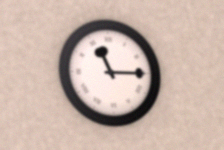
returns 11,15
